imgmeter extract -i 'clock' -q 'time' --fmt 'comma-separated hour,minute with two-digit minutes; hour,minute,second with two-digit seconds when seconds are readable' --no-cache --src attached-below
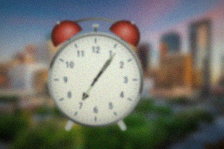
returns 7,06
